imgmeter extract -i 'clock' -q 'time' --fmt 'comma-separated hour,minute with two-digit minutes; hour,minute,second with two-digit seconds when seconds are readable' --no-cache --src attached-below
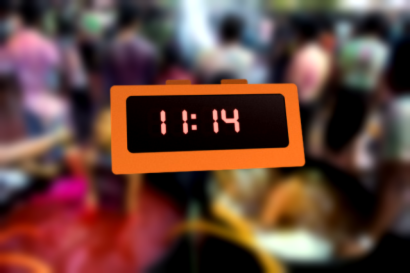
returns 11,14
